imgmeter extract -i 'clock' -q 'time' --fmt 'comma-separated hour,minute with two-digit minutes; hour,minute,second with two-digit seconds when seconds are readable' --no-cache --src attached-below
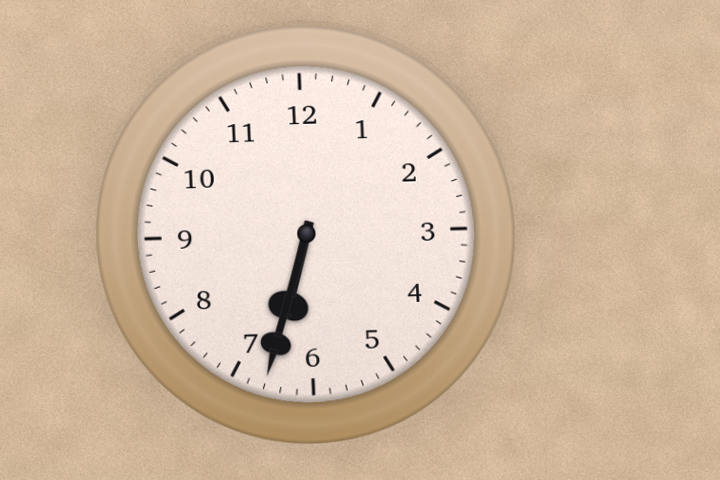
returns 6,33
